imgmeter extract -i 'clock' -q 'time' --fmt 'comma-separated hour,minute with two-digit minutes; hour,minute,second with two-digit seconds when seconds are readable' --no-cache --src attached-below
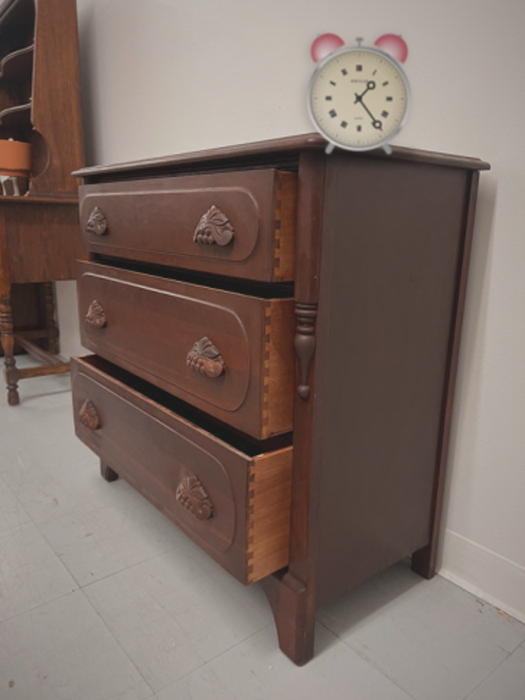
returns 1,24
